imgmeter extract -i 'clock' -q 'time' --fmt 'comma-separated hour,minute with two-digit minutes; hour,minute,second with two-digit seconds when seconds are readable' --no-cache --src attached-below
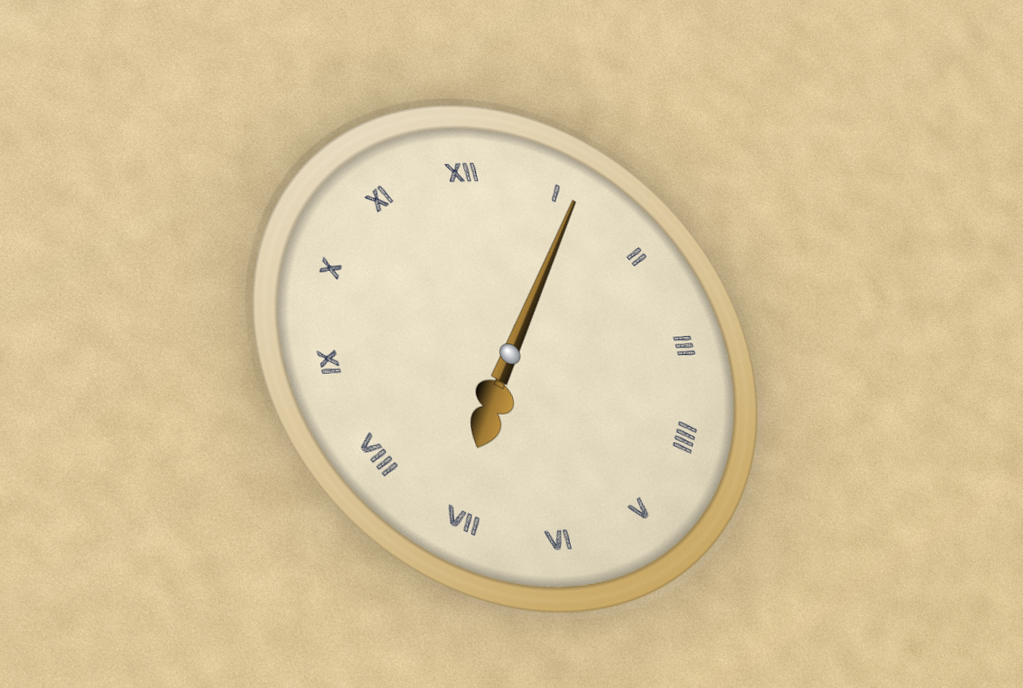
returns 7,06
